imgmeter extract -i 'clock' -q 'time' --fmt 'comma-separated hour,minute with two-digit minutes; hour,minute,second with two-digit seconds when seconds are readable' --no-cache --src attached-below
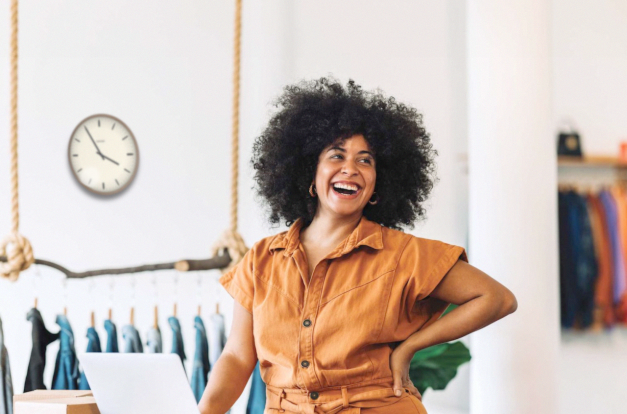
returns 3,55
